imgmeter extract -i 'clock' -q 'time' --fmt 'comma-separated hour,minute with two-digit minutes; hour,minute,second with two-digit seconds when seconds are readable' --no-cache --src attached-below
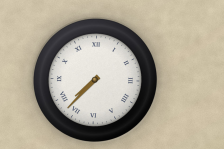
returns 7,37
